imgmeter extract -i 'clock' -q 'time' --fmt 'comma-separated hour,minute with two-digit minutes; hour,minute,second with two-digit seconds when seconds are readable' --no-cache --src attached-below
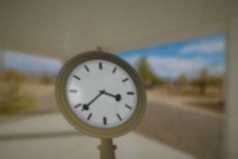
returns 3,38
